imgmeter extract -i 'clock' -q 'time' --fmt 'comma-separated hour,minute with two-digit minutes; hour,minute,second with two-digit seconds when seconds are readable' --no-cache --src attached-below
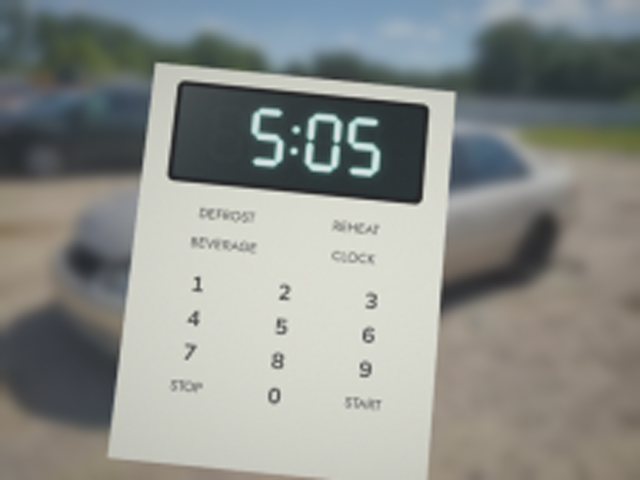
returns 5,05
